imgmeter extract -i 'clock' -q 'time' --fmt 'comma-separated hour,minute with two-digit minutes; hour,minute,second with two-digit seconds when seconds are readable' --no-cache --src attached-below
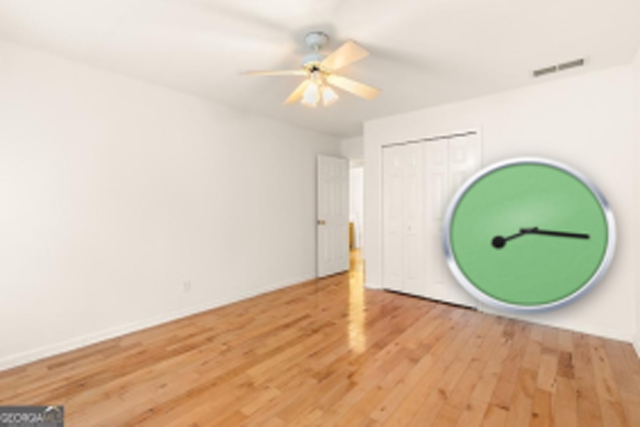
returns 8,16
